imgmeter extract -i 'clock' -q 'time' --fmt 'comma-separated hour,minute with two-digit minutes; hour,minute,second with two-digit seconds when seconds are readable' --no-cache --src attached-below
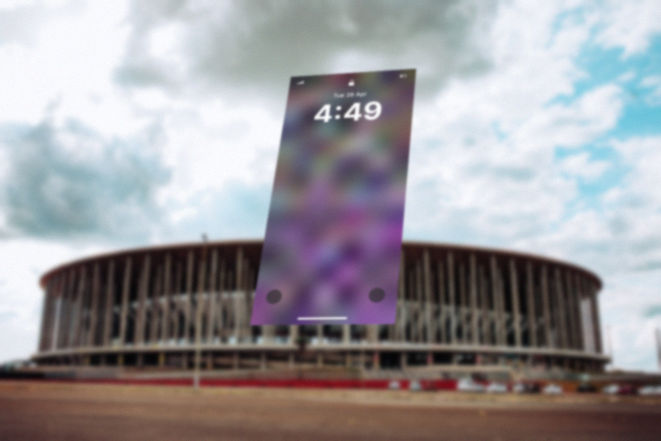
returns 4,49
